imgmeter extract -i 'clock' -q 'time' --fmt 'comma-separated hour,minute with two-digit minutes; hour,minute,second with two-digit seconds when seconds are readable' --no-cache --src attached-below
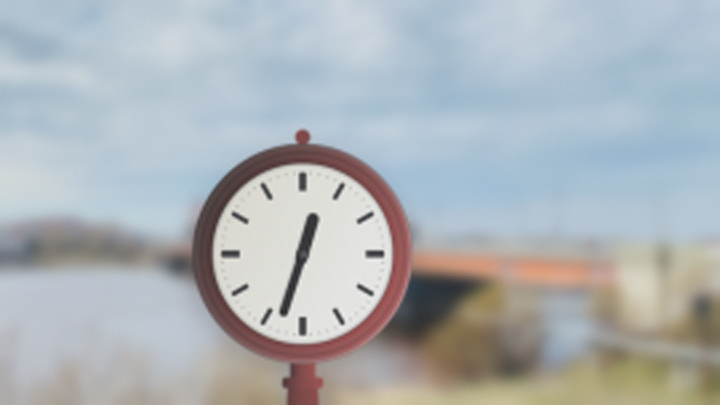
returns 12,33
